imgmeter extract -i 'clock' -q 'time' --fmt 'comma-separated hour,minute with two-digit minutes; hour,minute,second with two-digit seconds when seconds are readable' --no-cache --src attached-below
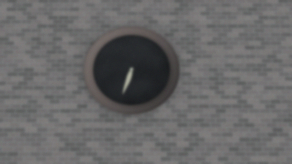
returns 6,33
